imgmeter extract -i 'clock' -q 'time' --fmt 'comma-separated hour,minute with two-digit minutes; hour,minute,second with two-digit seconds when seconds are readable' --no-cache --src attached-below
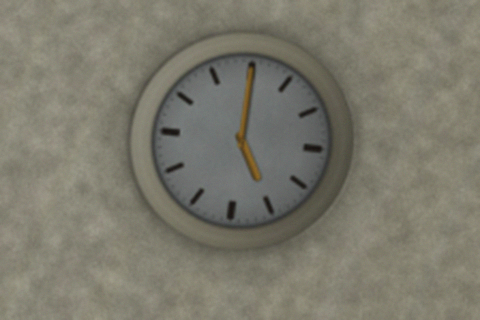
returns 5,00
